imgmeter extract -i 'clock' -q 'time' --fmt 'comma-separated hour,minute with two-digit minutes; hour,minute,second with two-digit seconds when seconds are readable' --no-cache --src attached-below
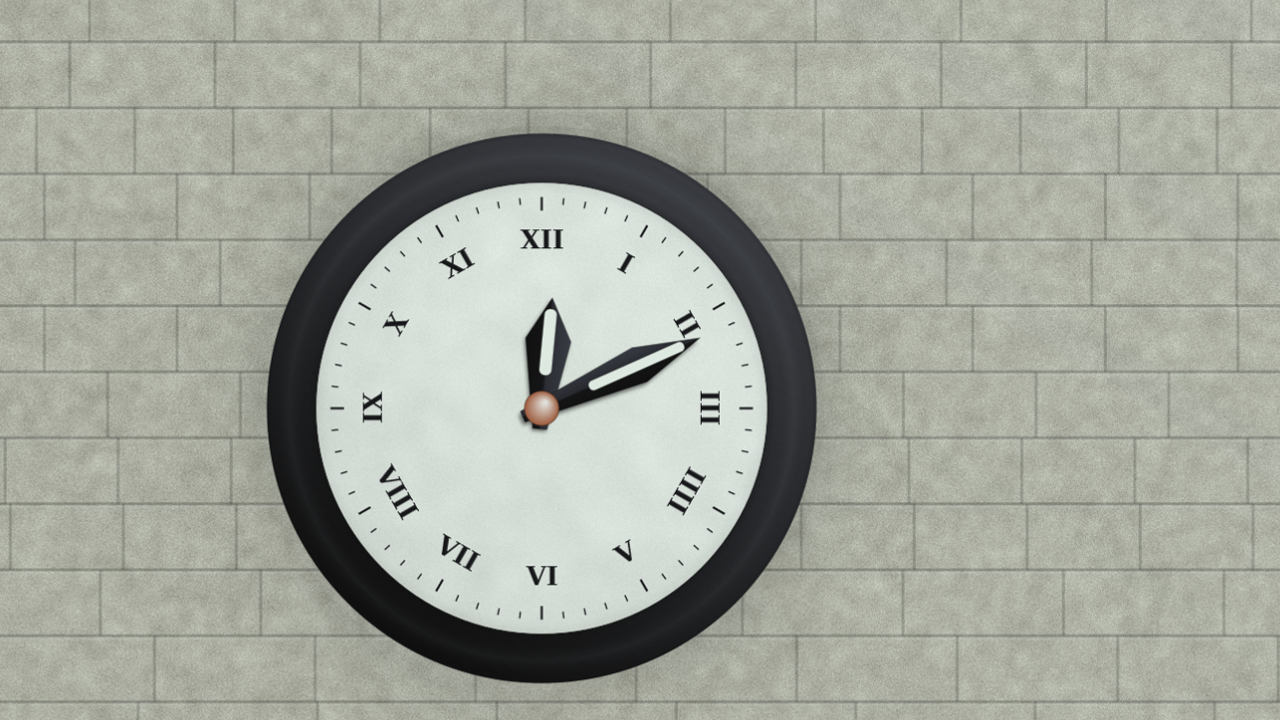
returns 12,11
